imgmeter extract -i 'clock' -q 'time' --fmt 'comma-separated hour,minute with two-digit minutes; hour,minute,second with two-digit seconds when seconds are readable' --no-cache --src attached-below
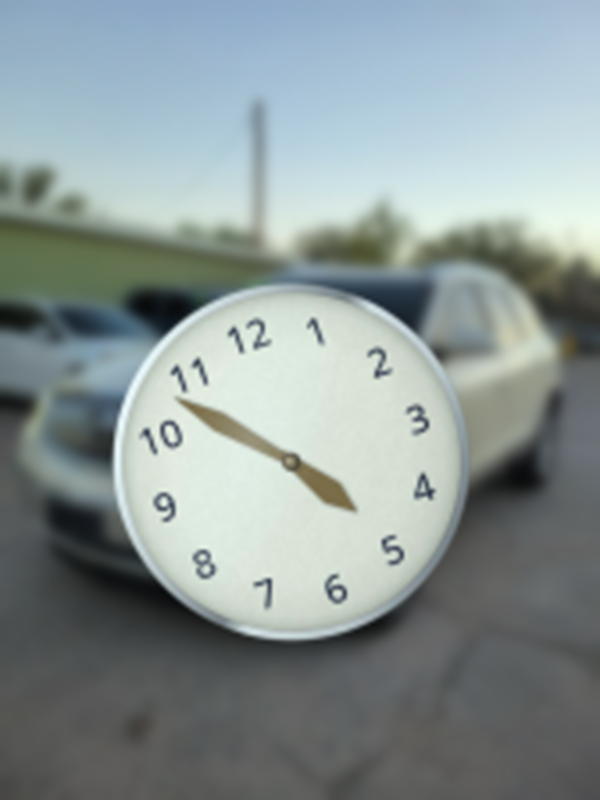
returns 4,53
